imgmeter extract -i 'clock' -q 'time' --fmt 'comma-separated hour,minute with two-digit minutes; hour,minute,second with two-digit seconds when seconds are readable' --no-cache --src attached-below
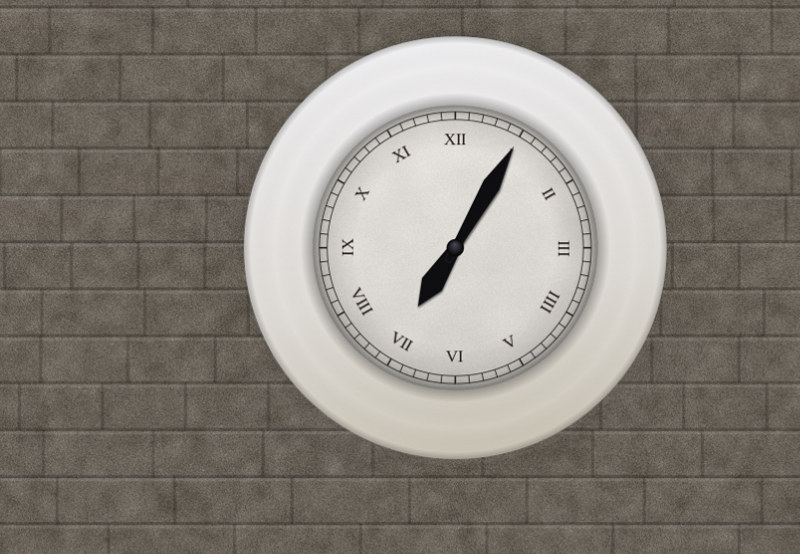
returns 7,05
